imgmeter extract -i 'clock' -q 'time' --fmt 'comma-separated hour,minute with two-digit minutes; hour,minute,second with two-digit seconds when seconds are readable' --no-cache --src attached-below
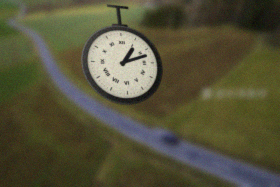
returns 1,12
